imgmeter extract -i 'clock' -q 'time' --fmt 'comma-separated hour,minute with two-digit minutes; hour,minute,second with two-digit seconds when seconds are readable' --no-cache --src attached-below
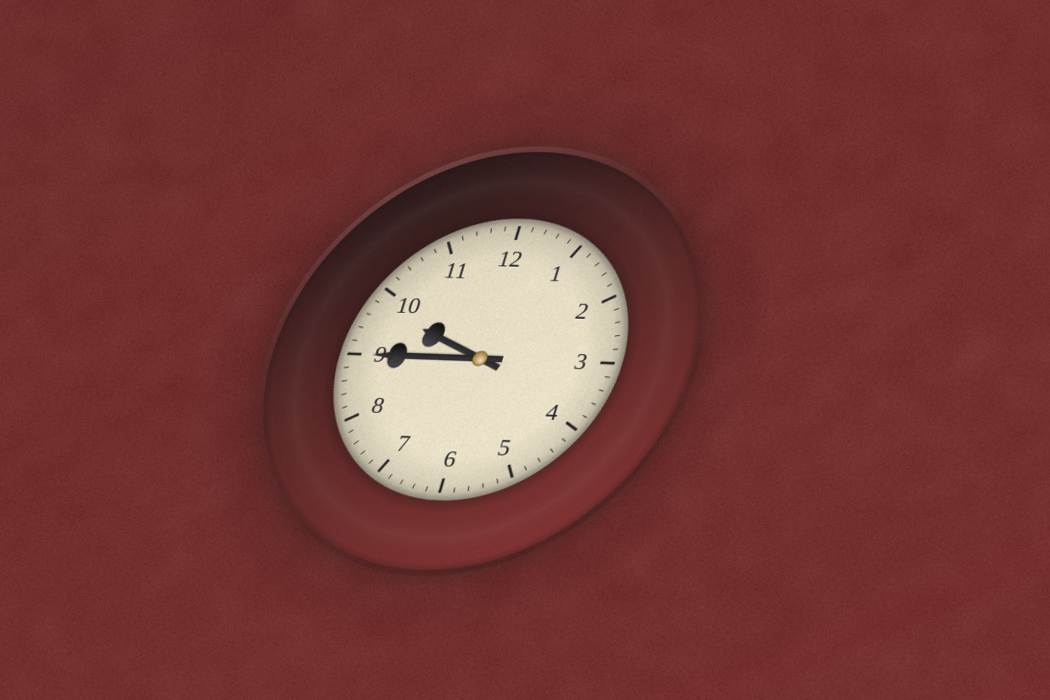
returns 9,45
